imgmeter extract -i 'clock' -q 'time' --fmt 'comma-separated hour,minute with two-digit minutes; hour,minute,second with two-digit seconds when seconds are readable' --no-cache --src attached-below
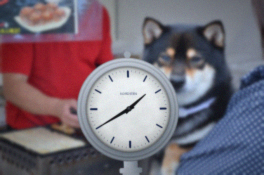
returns 1,40
